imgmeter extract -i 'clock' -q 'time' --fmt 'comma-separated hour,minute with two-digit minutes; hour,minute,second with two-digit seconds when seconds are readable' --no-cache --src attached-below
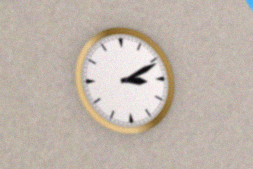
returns 3,11
